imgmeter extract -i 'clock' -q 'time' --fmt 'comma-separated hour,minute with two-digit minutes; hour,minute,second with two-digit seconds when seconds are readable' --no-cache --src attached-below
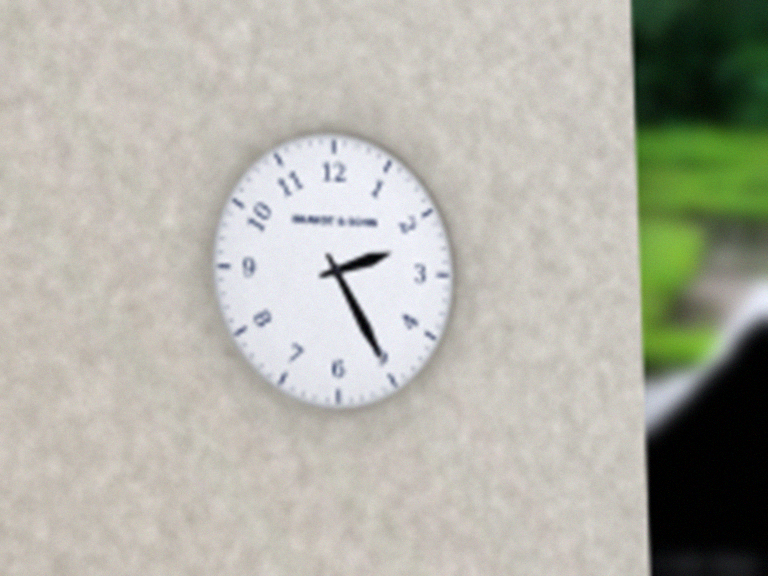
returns 2,25
